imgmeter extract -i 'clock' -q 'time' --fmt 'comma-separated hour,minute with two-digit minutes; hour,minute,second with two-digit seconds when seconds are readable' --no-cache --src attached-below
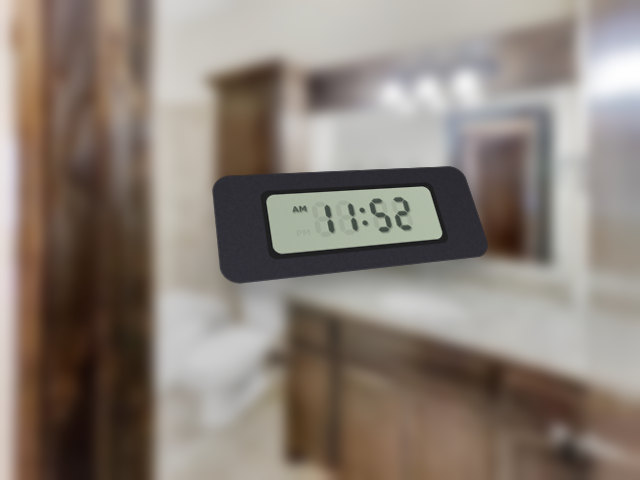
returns 11,52
